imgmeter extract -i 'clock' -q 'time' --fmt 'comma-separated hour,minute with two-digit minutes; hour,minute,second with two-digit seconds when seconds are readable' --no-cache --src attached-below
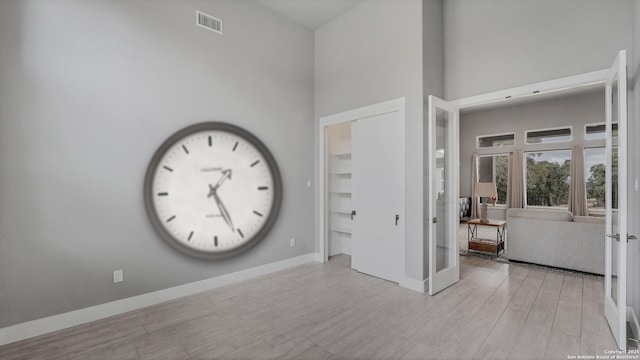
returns 1,26
